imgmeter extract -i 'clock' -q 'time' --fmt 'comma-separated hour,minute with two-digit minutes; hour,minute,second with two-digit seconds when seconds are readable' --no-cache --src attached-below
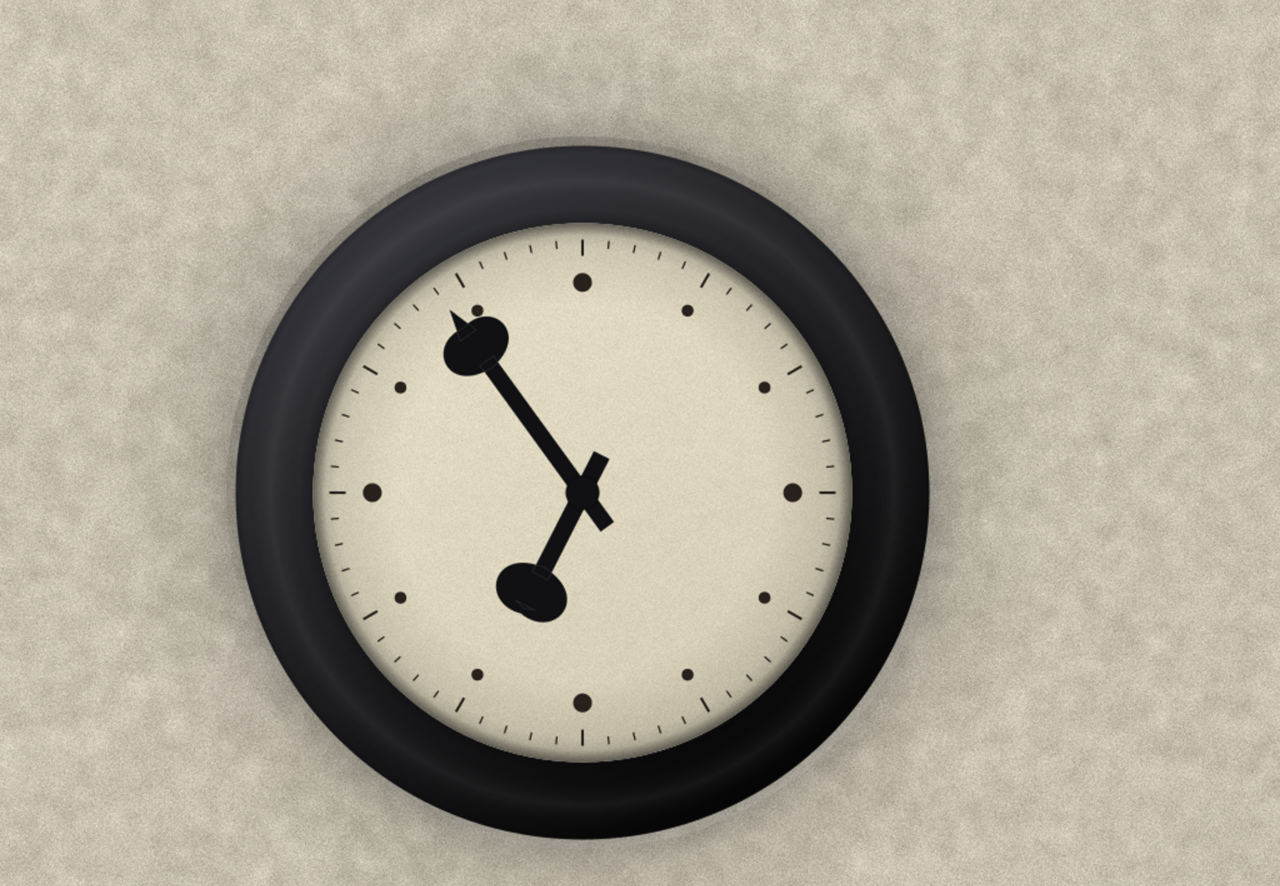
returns 6,54
